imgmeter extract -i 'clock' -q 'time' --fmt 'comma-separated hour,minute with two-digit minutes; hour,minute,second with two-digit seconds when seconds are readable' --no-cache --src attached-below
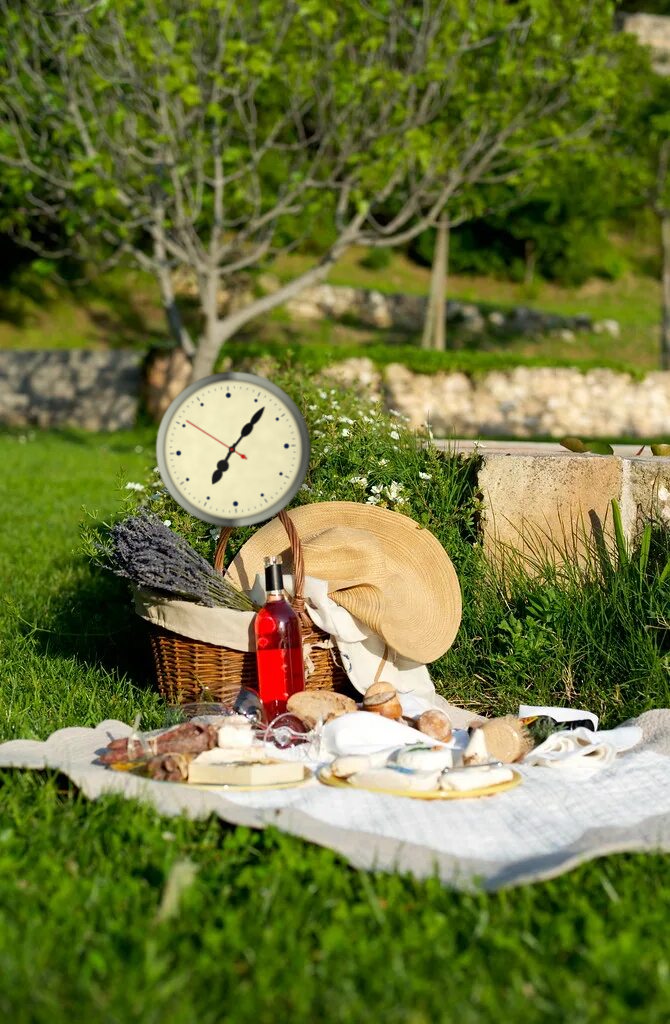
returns 7,06,51
